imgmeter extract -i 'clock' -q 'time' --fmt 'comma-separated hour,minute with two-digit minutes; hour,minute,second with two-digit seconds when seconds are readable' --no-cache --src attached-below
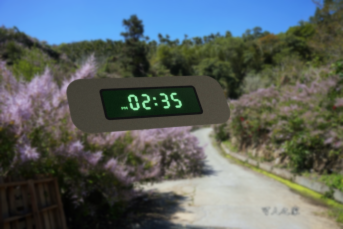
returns 2,35
